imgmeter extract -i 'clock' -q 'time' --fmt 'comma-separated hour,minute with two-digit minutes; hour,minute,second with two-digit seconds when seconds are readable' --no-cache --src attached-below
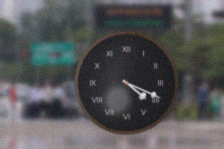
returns 4,19
